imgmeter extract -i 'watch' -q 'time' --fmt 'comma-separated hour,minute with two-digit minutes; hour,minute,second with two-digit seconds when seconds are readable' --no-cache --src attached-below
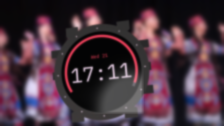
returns 17,11
